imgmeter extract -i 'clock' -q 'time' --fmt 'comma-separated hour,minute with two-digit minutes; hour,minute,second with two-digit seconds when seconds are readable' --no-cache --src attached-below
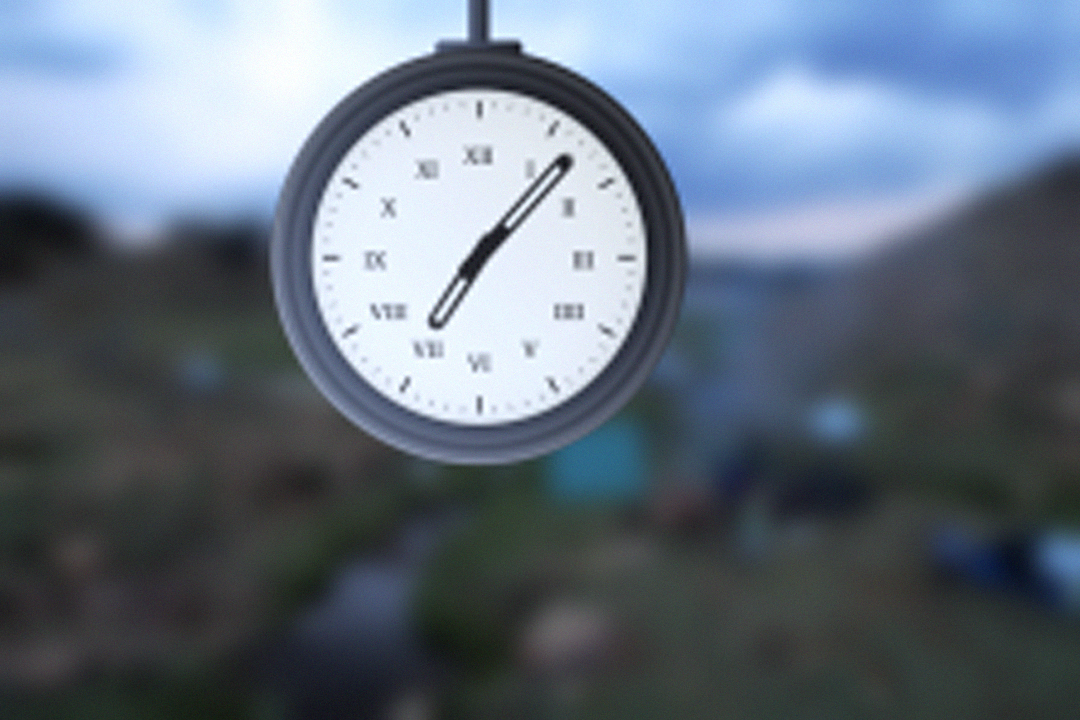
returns 7,07
